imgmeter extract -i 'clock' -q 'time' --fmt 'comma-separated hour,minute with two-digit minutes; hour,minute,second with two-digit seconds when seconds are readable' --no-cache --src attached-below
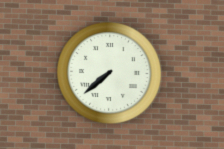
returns 7,38
